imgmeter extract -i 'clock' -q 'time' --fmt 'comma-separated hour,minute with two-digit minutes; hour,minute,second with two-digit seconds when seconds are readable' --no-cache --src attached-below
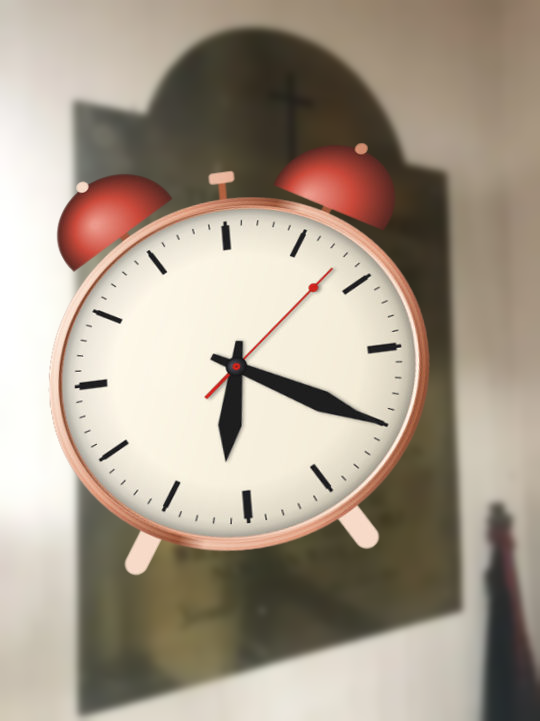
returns 6,20,08
